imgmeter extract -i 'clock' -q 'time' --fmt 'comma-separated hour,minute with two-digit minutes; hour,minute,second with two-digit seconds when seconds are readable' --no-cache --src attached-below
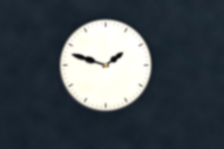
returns 1,48
